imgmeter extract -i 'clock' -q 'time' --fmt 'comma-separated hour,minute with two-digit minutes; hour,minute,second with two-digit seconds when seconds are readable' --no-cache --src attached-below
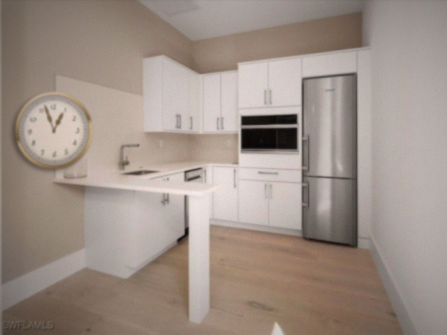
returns 12,57
